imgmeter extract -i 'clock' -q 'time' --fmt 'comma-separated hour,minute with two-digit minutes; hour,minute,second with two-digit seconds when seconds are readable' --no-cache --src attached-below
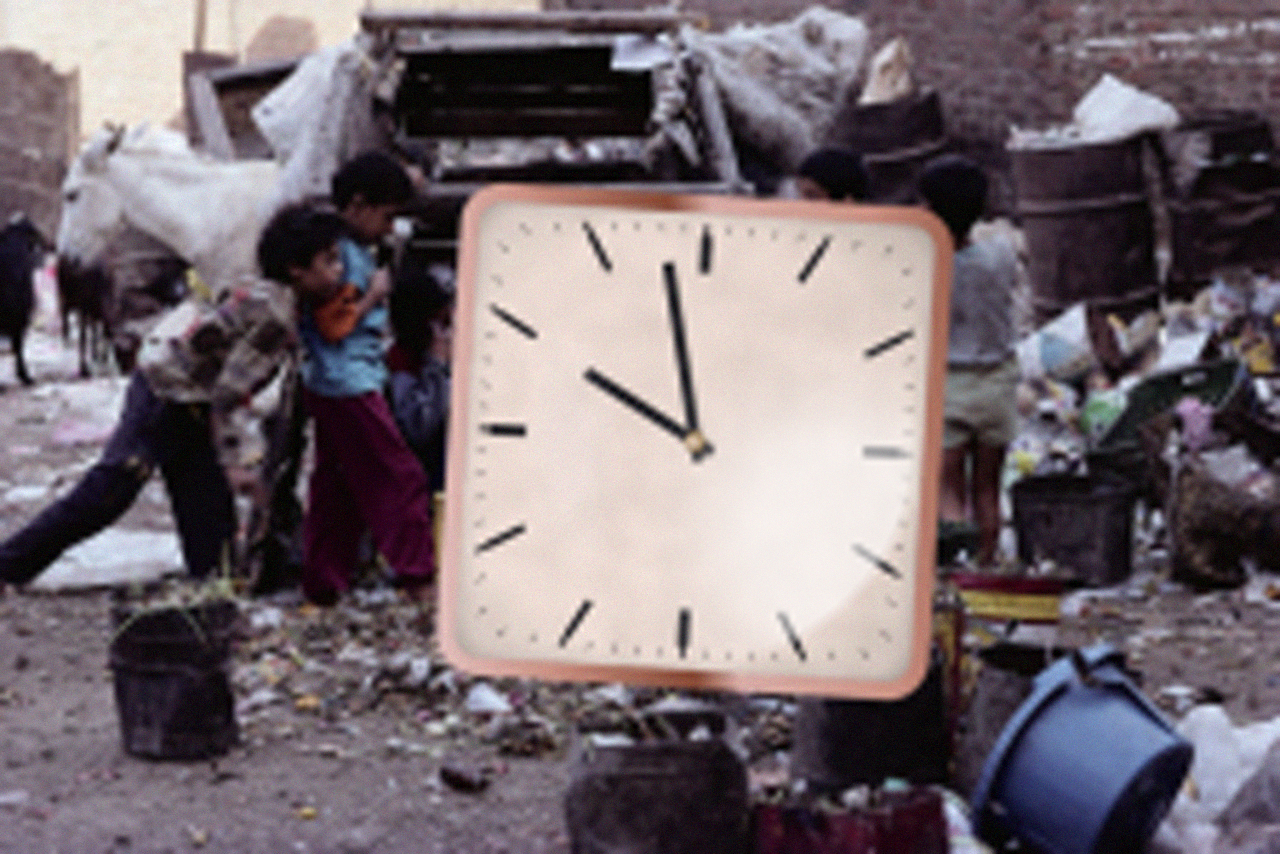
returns 9,58
